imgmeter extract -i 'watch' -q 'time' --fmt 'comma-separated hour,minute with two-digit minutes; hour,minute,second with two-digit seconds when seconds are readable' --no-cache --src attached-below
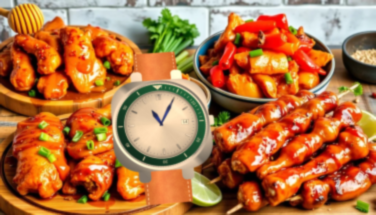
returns 11,05
